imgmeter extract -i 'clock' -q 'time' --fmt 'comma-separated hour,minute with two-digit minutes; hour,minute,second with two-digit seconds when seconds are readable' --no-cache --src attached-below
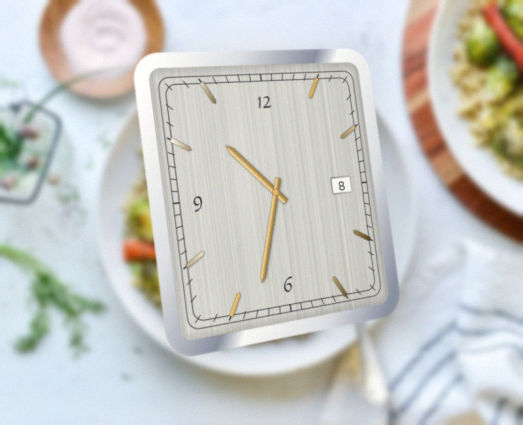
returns 10,33
